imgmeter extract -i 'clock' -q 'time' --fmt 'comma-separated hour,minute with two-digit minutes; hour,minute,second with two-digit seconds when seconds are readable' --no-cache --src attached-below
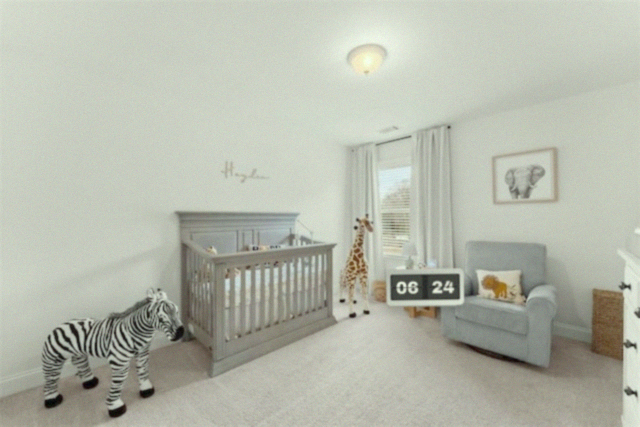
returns 6,24
